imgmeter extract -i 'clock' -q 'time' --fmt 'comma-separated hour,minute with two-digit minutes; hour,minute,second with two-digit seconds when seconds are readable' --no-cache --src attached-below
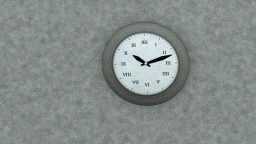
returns 10,12
